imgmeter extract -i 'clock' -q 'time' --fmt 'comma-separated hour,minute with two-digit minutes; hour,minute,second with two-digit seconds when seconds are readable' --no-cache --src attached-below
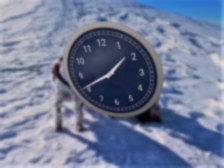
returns 1,41
